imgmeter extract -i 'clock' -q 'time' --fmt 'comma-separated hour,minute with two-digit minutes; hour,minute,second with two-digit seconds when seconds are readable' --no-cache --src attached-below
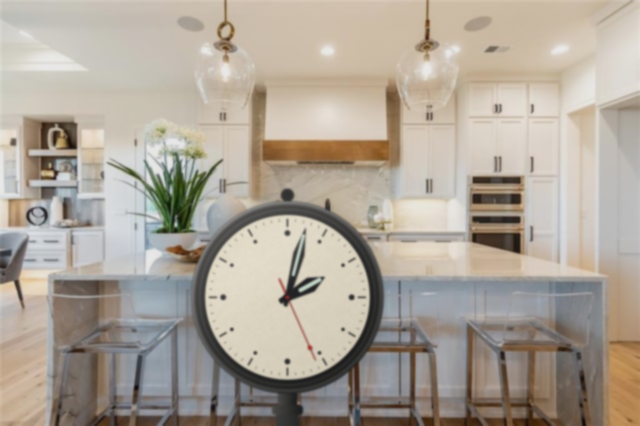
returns 2,02,26
